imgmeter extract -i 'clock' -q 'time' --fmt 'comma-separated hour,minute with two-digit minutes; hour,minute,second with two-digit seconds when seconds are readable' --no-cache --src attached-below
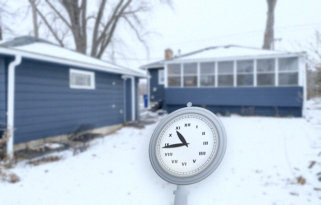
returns 10,44
